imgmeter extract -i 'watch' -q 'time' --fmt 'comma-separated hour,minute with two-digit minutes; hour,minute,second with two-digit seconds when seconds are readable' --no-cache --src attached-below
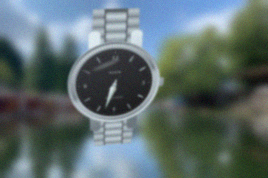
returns 6,33
